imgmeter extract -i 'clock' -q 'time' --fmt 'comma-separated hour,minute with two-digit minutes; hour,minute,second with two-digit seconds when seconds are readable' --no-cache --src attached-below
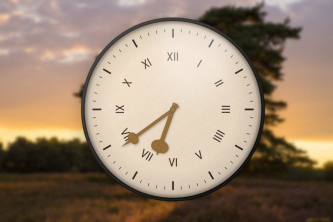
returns 6,39
